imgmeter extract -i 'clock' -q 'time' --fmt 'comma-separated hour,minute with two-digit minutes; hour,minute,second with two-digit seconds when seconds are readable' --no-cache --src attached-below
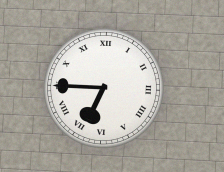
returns 6,45
